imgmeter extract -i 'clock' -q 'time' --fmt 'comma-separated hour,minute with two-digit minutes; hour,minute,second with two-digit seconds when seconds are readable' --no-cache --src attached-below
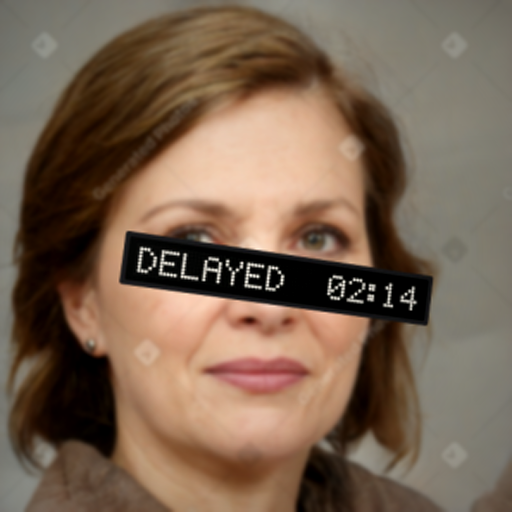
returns 2,14
